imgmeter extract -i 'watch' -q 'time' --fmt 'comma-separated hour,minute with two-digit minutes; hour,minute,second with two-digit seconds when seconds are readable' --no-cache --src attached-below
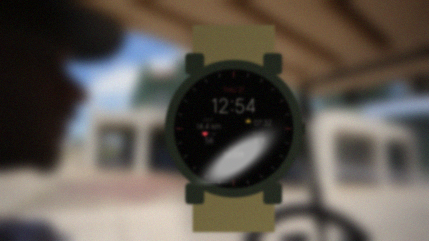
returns 12,54
